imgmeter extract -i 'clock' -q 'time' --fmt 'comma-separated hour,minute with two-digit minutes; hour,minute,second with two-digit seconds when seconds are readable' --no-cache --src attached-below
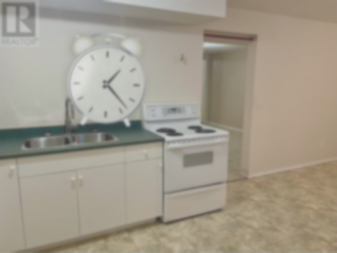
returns 1,23
